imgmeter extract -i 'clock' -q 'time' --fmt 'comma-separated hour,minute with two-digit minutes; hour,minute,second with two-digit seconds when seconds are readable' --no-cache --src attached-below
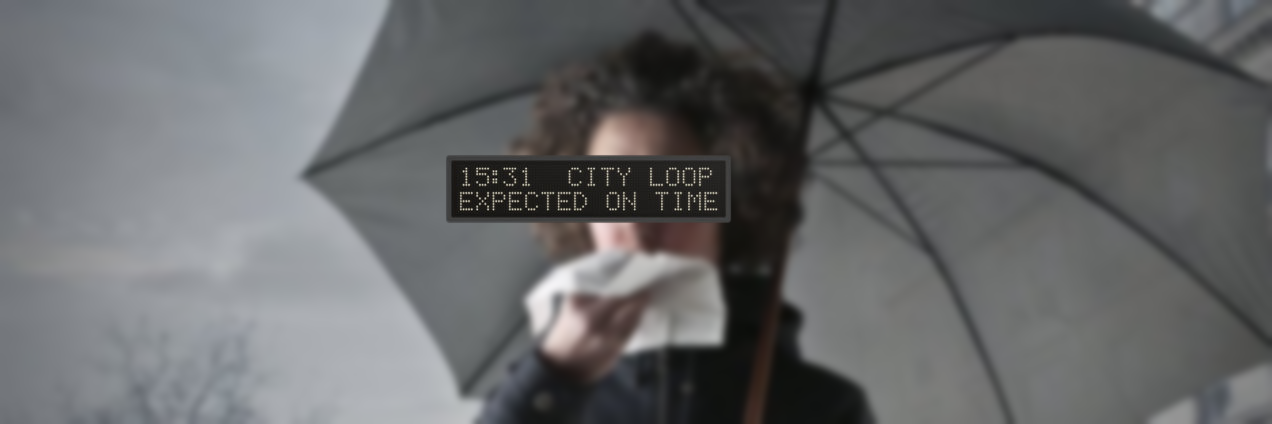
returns 15,31
